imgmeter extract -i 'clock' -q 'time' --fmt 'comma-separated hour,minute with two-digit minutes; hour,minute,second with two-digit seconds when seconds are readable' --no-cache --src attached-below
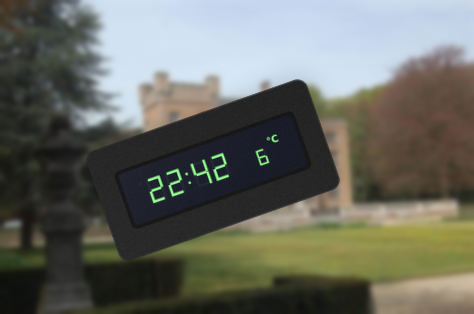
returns 22,42
